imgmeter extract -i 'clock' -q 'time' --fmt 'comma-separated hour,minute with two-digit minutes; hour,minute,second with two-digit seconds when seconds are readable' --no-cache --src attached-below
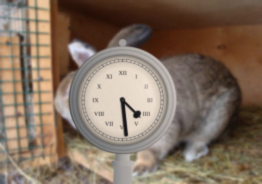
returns 4,29
